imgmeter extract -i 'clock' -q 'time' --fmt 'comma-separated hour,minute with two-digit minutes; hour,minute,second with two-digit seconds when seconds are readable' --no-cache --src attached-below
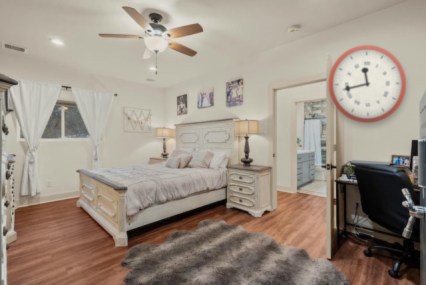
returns 11,43
